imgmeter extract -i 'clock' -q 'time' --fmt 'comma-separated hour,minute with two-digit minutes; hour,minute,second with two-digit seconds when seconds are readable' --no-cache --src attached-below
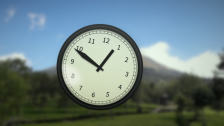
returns 12,49
